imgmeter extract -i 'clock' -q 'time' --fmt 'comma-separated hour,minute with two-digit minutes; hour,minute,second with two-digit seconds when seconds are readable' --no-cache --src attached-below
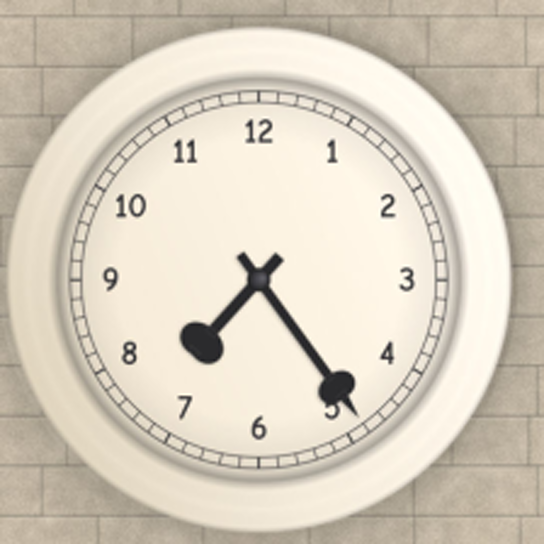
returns 7,24
